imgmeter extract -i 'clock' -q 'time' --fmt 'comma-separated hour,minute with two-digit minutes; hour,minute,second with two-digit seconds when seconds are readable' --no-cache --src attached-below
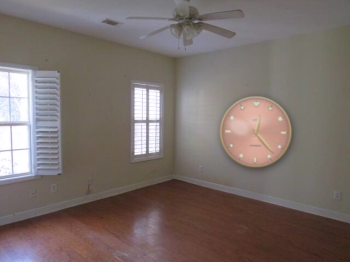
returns 12,23
